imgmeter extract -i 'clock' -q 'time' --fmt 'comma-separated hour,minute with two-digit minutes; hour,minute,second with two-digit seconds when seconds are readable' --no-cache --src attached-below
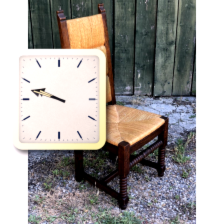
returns 9,48
